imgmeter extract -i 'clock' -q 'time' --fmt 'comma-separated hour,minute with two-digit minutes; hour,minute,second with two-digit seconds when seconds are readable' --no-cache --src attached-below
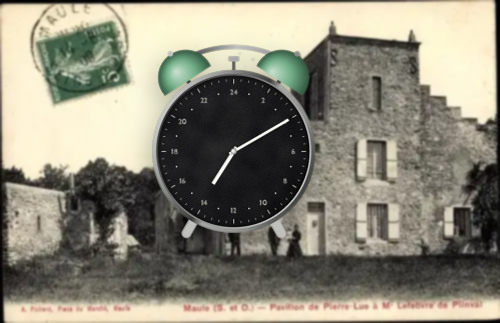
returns 14,10
